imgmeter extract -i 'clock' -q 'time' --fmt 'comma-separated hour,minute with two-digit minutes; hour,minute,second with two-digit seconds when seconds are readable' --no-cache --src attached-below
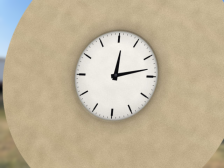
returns 12,13
